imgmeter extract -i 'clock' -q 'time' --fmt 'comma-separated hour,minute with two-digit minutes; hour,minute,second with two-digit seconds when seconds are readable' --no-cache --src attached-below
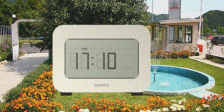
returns 17,10
